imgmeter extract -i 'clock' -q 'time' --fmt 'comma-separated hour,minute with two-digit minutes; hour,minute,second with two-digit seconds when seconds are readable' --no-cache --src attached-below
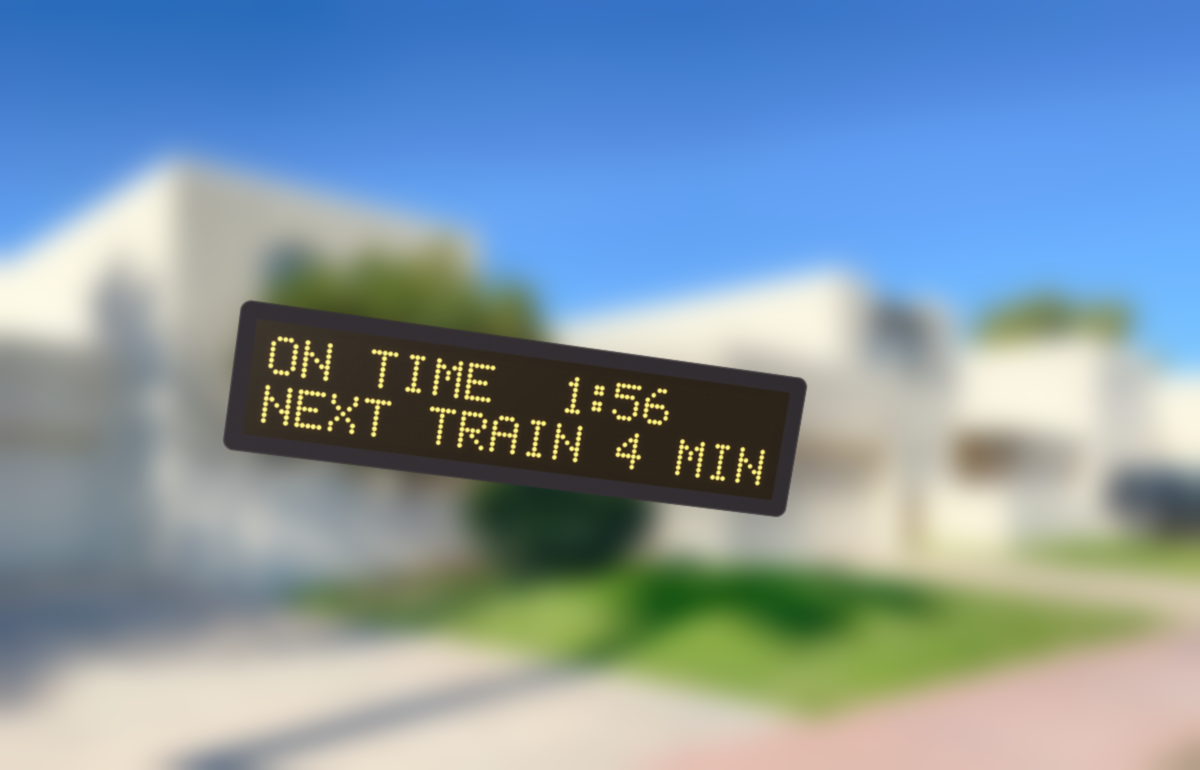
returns 1,56
